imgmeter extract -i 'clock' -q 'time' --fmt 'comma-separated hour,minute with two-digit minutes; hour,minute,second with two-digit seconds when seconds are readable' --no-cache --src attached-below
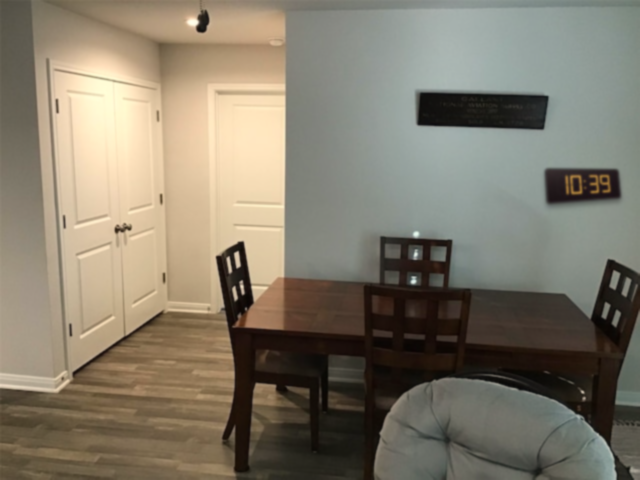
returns 10,39
